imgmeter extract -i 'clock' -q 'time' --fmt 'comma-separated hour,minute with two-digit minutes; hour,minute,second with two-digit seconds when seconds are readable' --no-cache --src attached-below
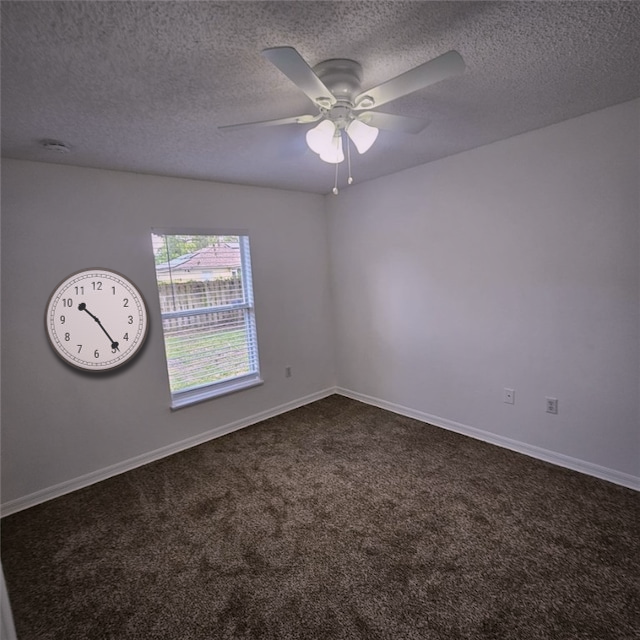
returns 10,24
